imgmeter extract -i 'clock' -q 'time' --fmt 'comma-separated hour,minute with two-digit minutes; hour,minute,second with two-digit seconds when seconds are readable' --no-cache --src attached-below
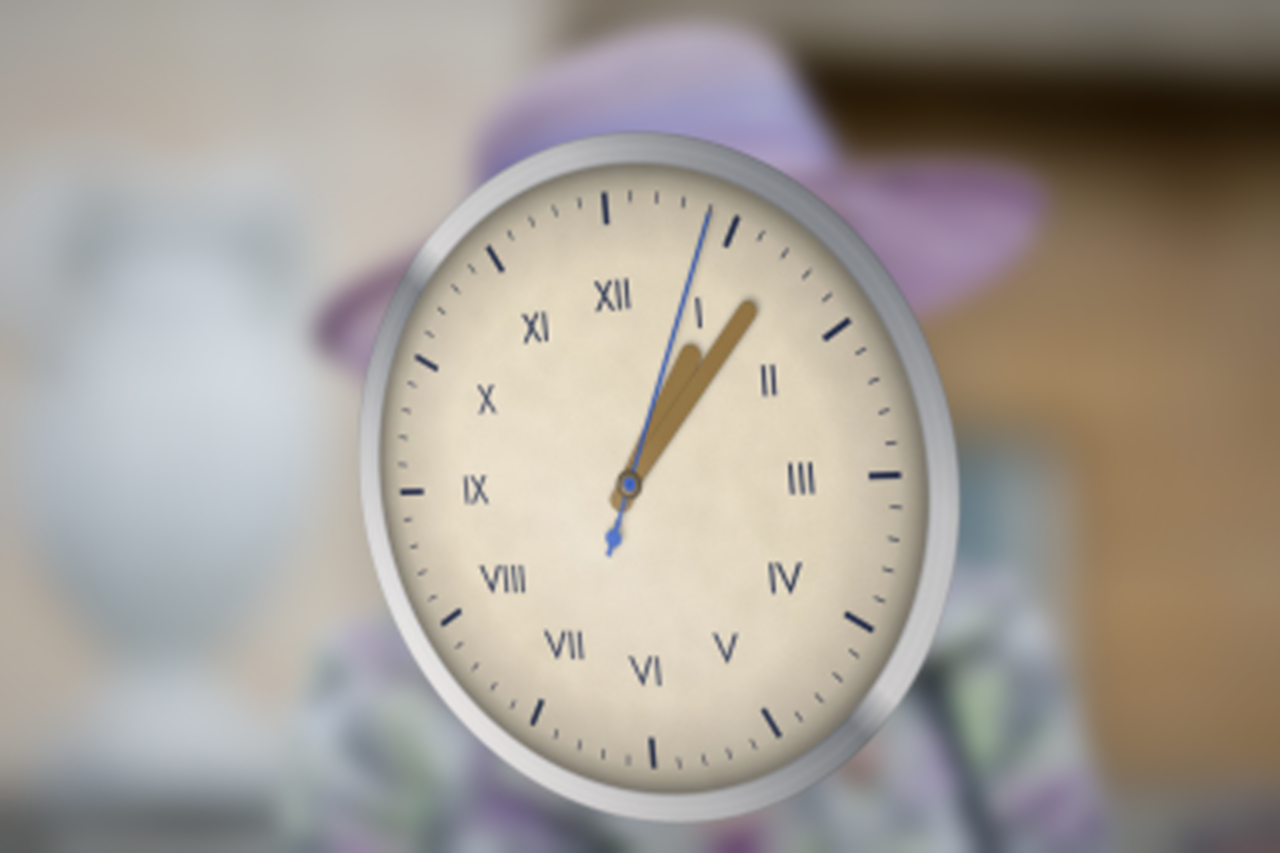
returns 1,07,04
